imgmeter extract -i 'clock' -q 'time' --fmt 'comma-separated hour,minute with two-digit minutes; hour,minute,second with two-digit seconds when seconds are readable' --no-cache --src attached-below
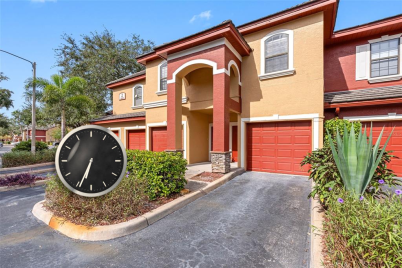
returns 6,34
